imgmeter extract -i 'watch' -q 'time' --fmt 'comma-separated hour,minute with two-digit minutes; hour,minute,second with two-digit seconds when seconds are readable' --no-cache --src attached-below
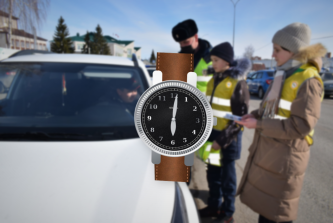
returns 6,01
